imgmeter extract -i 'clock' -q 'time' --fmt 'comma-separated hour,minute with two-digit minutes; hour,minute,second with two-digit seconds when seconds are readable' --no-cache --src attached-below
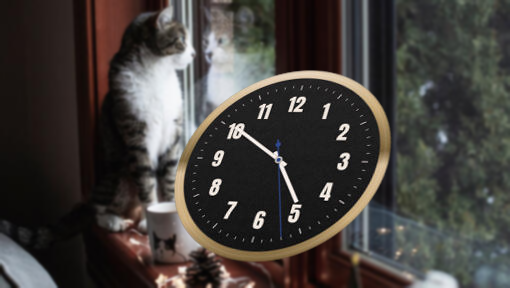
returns 4,50,27
